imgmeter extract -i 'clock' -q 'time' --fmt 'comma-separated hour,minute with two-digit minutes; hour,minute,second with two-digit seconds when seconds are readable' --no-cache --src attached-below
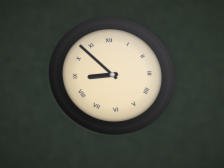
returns 8,53
